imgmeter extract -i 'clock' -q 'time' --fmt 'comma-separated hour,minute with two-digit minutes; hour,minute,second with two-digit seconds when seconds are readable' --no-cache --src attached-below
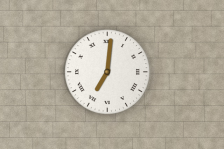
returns 7,01
